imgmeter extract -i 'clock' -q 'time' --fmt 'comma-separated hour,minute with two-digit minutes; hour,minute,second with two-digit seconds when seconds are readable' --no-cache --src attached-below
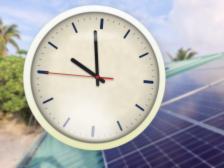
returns 9,58,45
